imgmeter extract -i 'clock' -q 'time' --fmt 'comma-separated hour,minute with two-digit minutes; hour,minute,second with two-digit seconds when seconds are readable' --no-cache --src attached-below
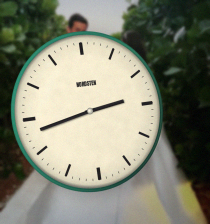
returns 2,43
